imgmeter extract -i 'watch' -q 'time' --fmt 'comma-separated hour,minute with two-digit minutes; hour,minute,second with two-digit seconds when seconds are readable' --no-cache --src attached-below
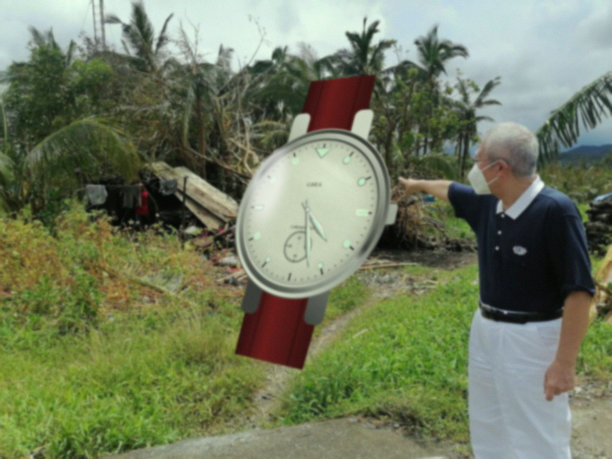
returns 4,27
